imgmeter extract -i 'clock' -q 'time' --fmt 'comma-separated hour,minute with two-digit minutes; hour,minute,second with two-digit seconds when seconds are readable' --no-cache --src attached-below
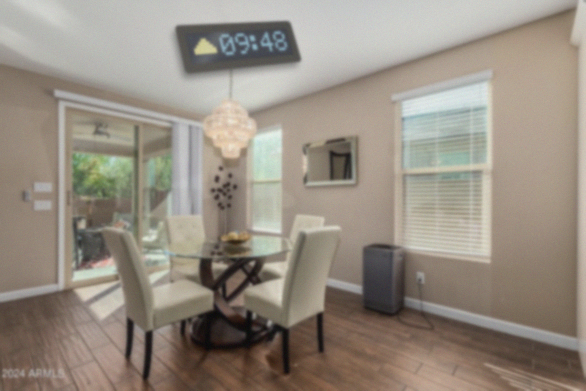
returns 9,48
